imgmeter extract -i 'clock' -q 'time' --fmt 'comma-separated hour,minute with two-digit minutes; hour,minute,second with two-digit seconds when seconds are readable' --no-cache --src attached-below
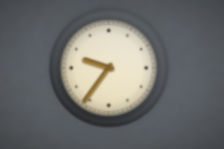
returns 9,36
